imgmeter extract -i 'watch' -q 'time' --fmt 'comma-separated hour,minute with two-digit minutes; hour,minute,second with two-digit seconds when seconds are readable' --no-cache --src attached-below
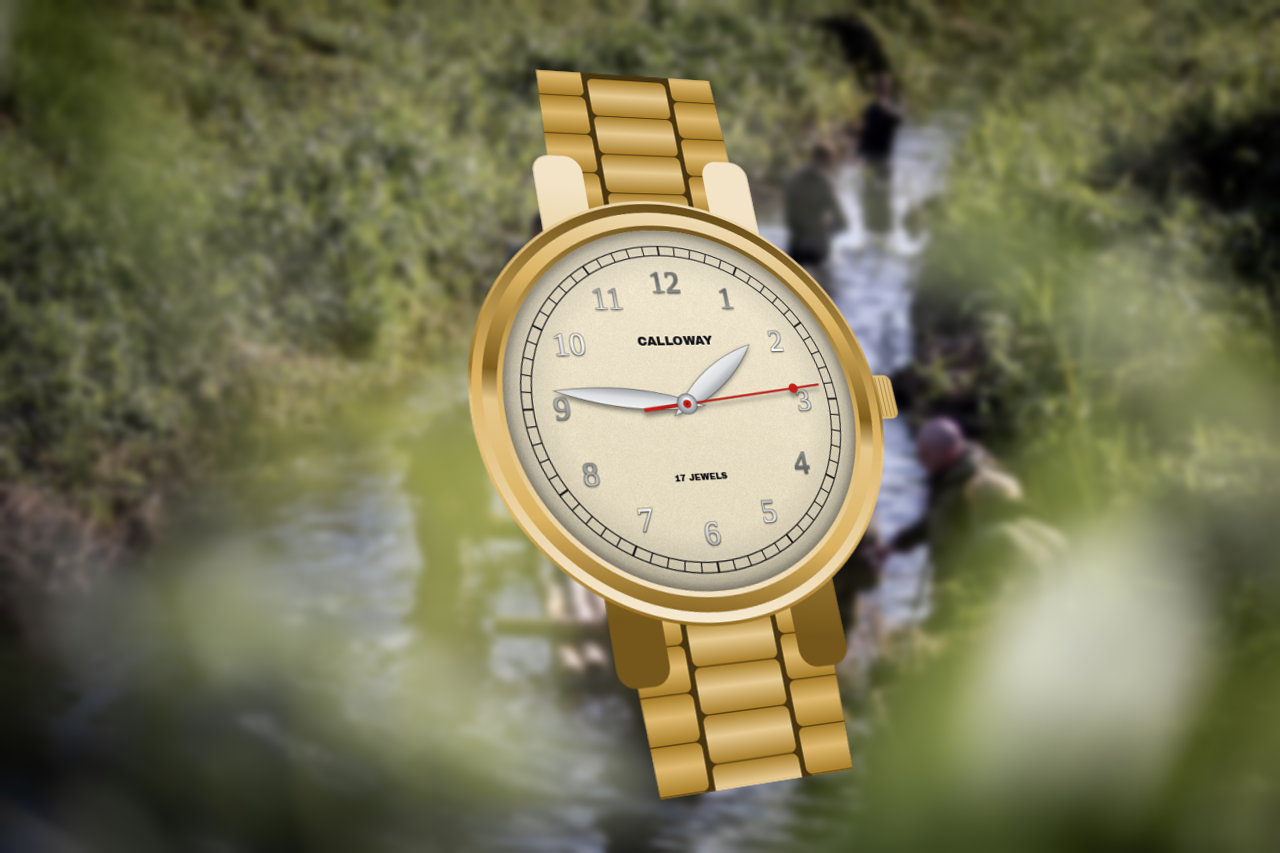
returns 1,46,14
